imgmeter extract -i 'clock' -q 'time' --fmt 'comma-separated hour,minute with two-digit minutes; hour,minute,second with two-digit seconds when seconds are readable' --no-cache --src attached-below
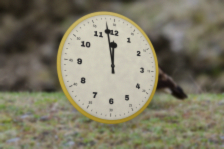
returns 11,58
